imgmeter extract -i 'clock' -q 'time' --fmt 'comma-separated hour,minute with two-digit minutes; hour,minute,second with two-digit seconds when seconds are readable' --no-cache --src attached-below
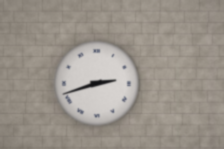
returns 2,42
